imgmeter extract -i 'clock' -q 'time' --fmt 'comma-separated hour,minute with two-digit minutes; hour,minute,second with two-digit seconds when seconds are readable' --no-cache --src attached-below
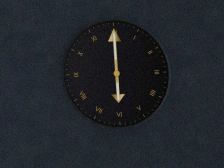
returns 6,00
